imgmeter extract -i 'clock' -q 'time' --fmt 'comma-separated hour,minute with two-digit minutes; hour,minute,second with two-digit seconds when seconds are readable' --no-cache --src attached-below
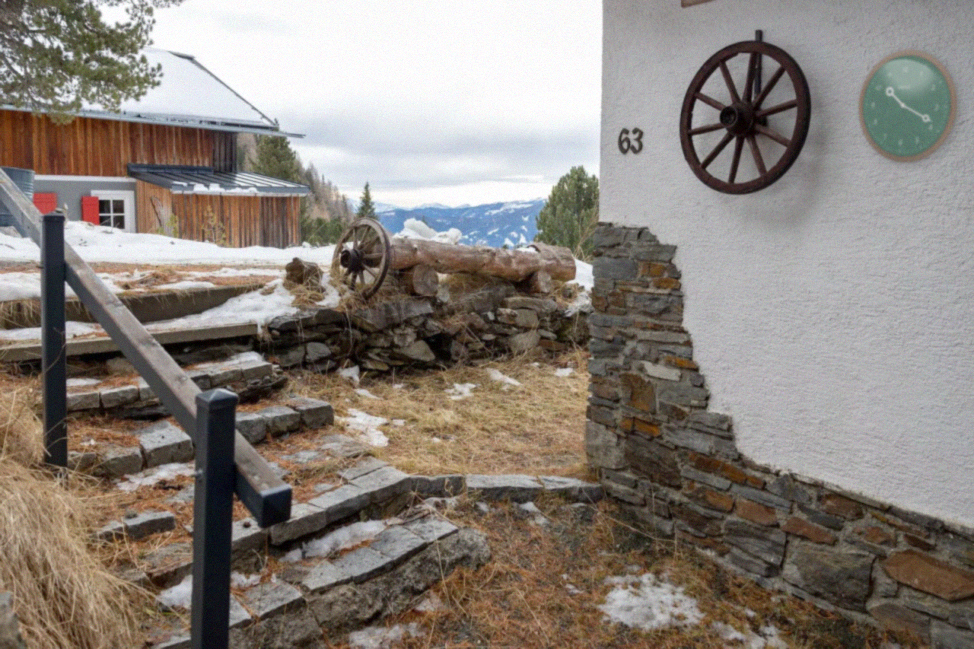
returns 10,19
